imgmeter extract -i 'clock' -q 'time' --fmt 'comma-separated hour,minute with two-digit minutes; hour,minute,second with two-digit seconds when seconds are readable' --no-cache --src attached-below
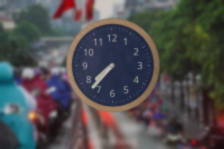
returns 7,37
